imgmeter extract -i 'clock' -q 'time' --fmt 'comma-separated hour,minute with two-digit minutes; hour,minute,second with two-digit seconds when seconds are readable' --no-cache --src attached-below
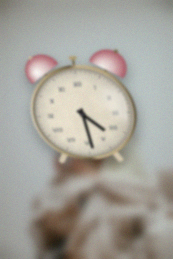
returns 4,29
